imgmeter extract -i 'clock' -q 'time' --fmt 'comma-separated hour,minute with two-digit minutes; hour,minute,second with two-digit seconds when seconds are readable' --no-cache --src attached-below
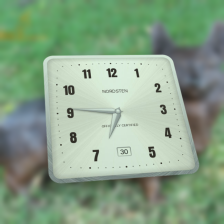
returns 6,46
